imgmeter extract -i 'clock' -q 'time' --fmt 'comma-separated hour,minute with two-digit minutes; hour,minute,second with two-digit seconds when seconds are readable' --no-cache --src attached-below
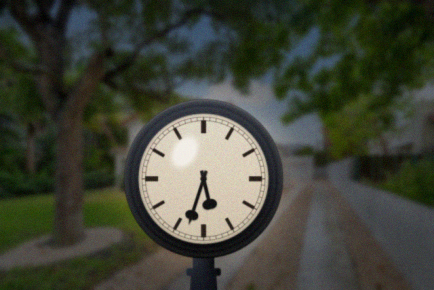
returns 5,33
